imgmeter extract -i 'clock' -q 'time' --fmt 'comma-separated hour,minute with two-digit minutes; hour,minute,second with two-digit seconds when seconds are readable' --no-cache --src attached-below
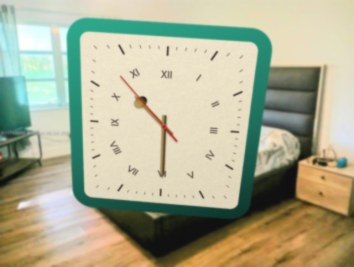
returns 10,29,53
